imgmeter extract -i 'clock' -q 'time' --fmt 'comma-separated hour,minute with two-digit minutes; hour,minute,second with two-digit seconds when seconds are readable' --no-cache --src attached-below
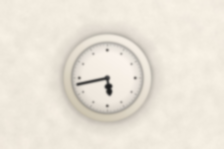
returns 5,43
